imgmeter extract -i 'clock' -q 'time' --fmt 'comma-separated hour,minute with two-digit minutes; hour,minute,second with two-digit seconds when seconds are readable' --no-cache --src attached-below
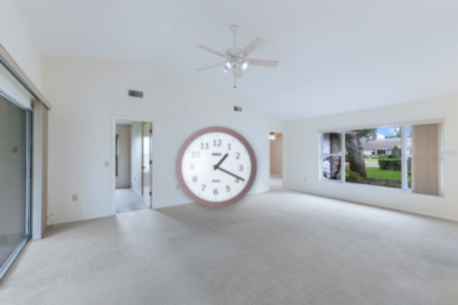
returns 1,19
